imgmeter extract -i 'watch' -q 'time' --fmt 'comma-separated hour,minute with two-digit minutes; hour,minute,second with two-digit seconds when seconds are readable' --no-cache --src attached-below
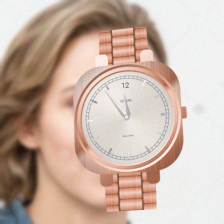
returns 11,54
